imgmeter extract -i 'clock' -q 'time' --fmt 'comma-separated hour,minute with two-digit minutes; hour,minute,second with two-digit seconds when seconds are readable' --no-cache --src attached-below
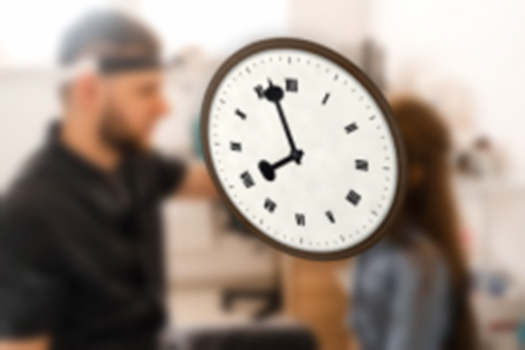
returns 7,57
